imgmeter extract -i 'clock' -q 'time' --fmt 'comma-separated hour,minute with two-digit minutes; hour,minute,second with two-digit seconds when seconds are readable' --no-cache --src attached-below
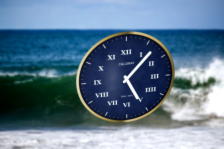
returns 5,07
